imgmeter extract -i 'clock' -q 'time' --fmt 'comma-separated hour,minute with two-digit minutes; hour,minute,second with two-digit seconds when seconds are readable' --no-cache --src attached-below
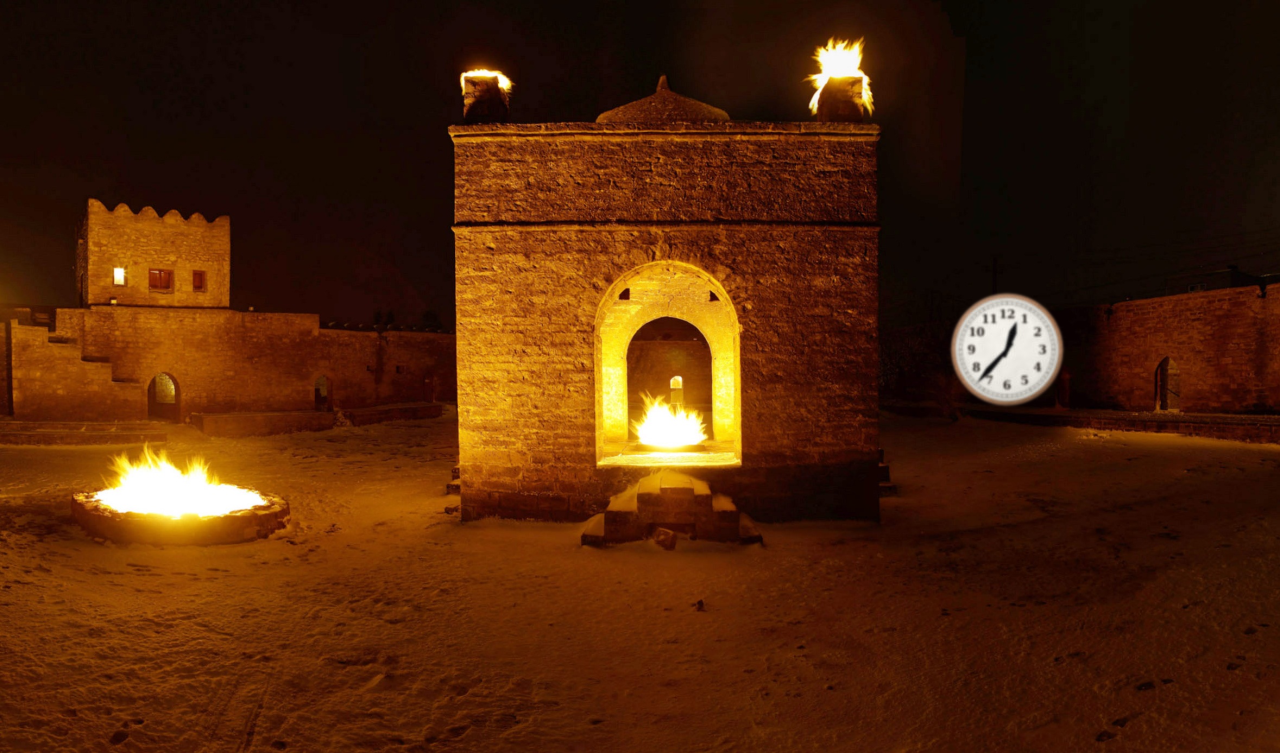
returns 12,37
